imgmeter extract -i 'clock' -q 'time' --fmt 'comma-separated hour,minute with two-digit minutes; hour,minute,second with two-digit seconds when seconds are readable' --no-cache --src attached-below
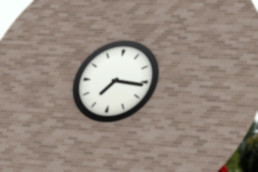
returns 7,16
